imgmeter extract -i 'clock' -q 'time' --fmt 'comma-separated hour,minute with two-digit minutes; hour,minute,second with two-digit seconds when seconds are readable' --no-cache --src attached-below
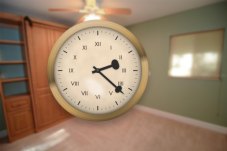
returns 2,22
